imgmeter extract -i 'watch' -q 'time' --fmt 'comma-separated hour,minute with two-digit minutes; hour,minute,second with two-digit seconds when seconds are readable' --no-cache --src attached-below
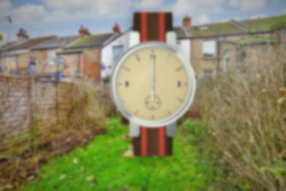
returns 6,00
